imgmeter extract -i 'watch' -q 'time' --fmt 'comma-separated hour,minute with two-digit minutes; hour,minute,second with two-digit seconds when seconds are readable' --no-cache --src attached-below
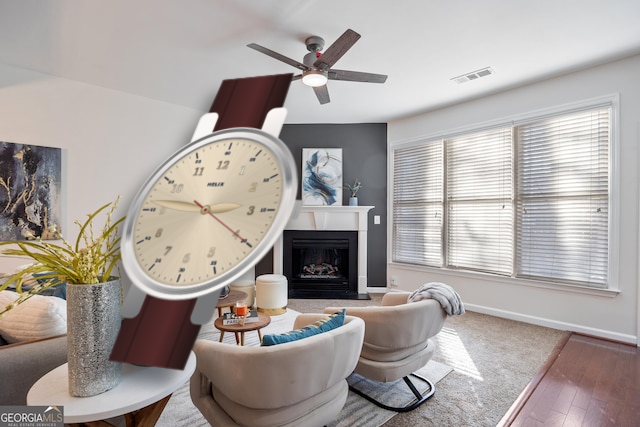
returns 2,46,20
